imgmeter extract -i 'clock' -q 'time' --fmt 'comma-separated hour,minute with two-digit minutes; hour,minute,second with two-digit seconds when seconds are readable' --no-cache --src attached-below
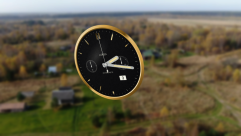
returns 2,17
